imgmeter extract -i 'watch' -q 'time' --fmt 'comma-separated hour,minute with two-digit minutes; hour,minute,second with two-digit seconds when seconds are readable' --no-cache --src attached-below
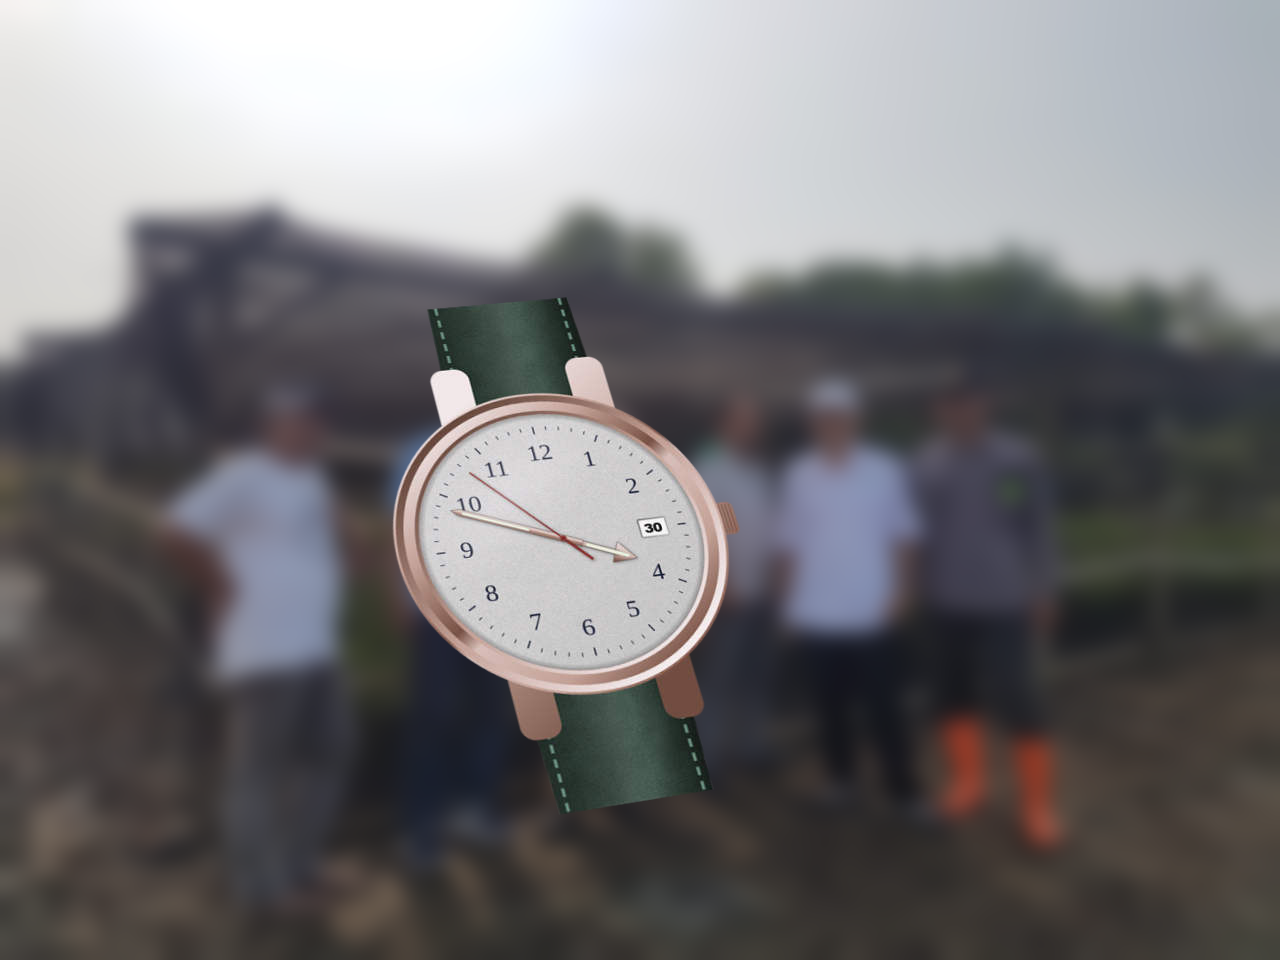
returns 3,48,53
